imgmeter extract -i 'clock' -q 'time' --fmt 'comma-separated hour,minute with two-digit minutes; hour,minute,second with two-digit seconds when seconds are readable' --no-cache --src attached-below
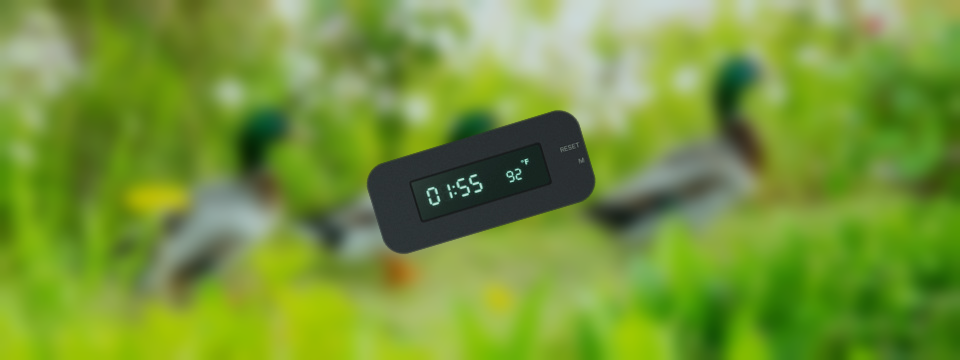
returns 1,55
